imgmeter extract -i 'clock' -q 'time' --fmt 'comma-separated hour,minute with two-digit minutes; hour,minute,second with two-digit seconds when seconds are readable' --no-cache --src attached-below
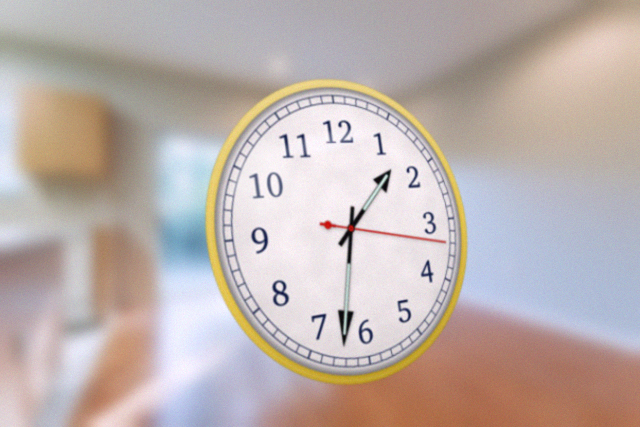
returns 1,32,17
